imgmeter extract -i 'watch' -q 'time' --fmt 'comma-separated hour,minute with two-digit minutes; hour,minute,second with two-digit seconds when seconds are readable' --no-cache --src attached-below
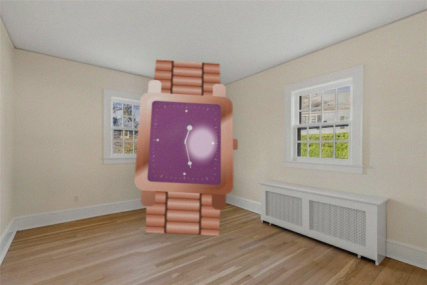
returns 12,28
